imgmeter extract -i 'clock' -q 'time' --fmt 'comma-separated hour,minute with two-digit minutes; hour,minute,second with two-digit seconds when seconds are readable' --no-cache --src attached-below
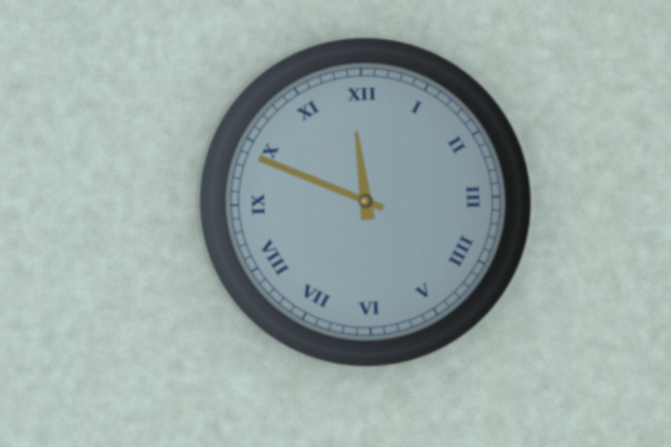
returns 11,49
